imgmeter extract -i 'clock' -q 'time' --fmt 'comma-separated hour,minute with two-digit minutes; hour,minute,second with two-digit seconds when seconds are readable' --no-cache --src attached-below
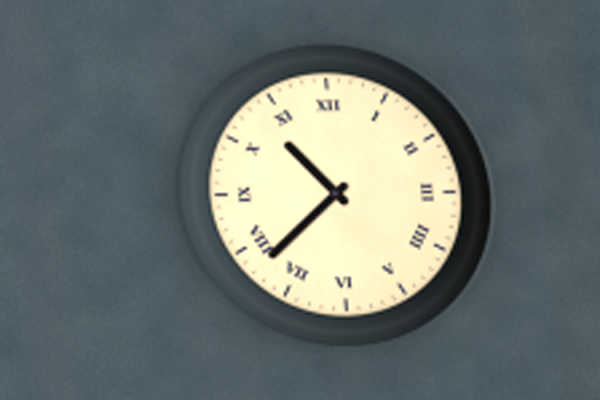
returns 10,38
